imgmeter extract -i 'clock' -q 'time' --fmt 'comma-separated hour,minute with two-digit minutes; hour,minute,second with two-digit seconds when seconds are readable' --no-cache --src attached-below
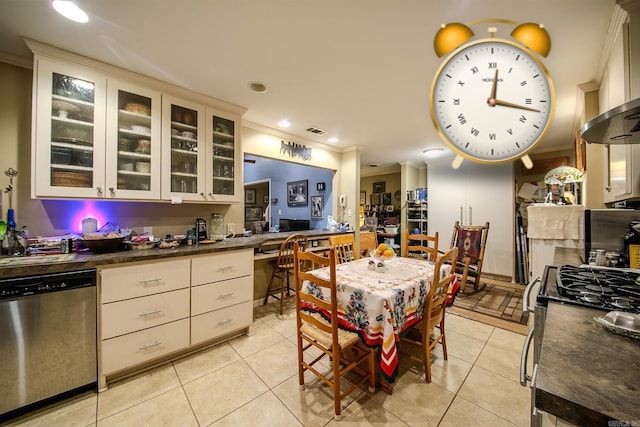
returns 12,17
